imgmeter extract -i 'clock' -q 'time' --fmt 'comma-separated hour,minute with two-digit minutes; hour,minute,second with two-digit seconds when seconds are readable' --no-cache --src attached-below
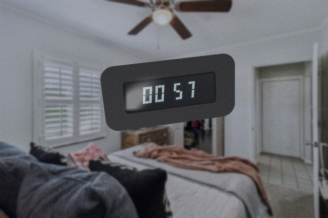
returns 0,57
